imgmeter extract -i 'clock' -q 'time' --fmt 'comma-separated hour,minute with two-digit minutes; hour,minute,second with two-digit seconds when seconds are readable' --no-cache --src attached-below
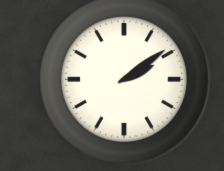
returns 2,09
